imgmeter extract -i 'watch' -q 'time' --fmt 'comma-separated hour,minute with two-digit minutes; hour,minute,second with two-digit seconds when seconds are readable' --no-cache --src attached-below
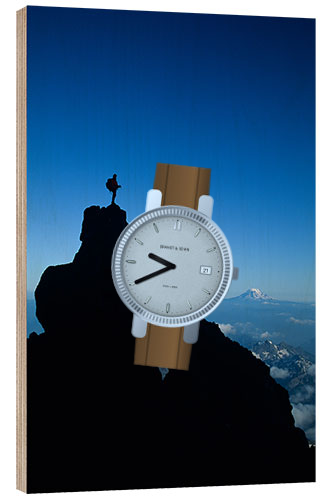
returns 9,40
